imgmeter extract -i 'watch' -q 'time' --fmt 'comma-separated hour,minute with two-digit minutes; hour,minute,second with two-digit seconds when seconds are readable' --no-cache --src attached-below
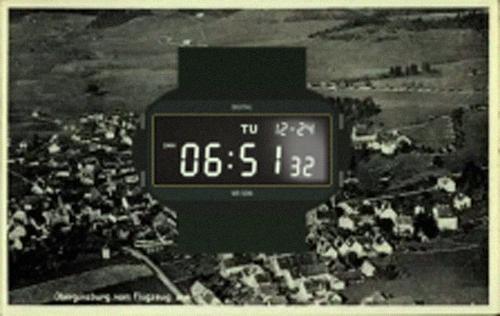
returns 6,51,32
